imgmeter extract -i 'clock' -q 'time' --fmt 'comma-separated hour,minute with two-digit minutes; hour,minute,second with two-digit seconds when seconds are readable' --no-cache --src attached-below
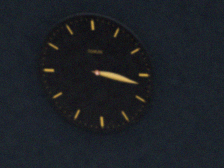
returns 3,17
